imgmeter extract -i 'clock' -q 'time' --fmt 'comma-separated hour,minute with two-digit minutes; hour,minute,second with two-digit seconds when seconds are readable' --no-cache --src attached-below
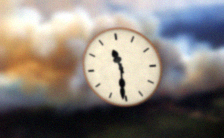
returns 11,31
